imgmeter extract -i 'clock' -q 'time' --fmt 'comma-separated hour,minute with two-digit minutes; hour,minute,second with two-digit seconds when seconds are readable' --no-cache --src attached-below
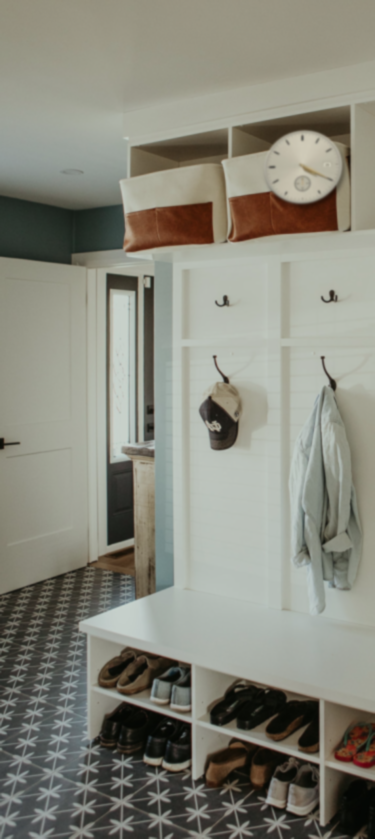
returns 4,20
